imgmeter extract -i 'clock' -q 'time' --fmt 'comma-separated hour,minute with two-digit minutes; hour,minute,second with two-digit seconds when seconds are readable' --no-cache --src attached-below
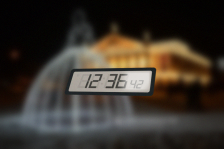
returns 12,36,42
